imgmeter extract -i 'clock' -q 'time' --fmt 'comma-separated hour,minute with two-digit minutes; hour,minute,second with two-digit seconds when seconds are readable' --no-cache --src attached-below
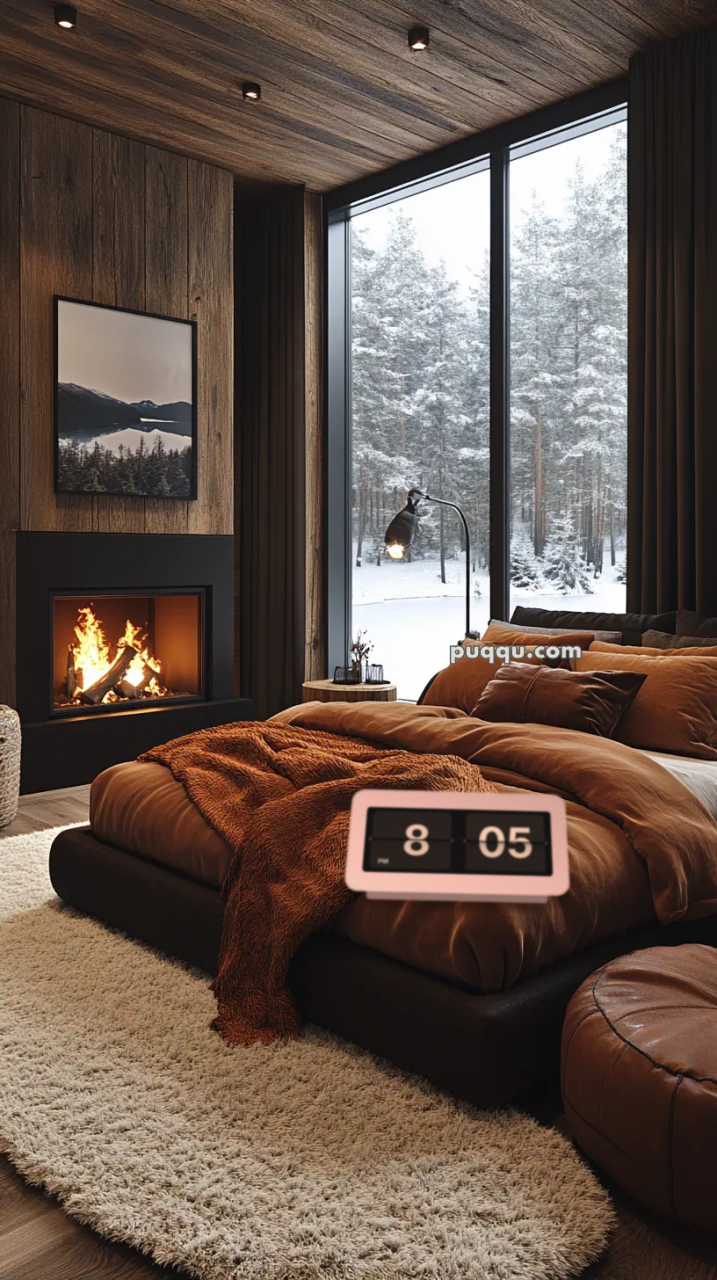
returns 8,05
